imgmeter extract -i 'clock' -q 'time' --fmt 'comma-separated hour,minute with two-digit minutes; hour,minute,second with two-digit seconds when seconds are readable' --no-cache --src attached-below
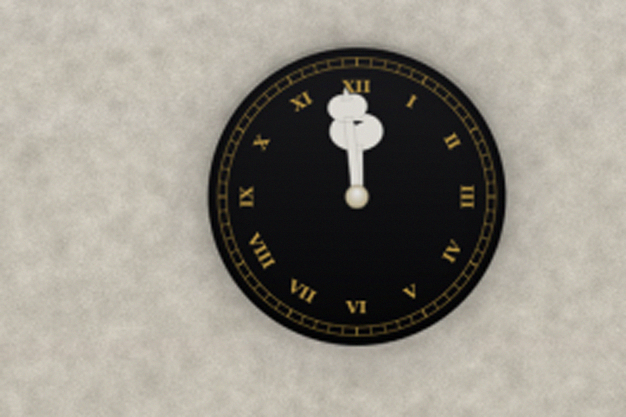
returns 11,59
